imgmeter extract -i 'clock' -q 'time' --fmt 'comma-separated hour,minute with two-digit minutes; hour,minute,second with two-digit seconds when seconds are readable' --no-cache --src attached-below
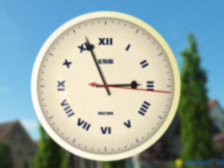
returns 2,56,16
